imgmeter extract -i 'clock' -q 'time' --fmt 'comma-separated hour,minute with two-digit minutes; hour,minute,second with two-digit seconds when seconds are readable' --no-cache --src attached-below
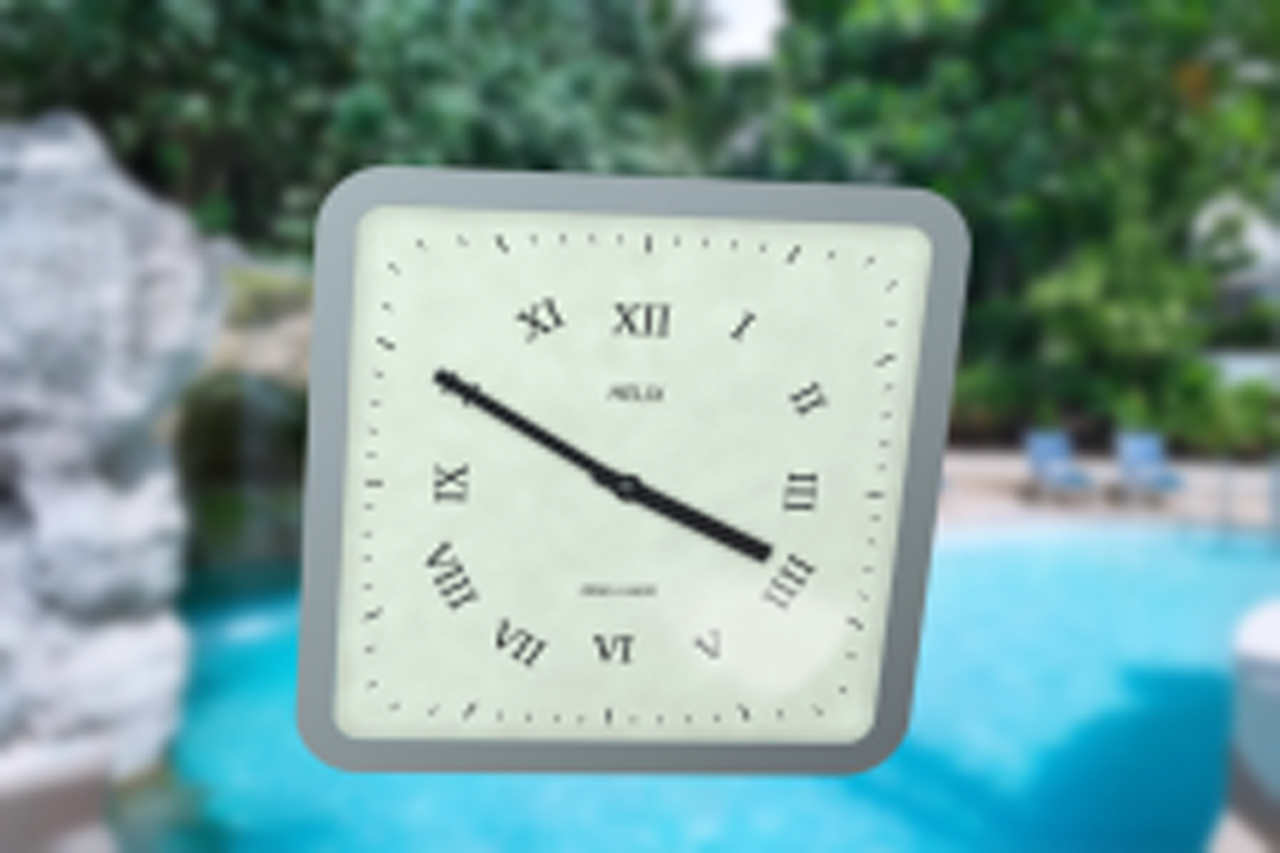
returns 3,50
